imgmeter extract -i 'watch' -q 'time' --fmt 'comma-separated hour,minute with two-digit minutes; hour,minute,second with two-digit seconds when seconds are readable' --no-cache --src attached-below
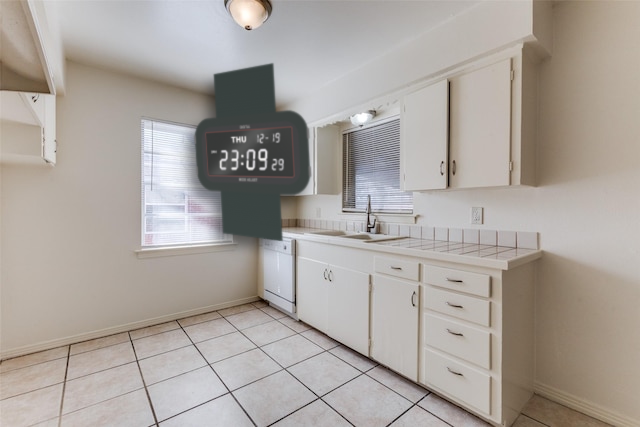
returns 23,09,29
